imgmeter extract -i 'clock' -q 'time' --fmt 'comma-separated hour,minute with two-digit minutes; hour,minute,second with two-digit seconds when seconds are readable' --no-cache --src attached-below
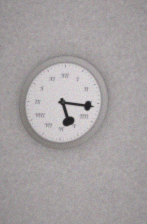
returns 5,16
